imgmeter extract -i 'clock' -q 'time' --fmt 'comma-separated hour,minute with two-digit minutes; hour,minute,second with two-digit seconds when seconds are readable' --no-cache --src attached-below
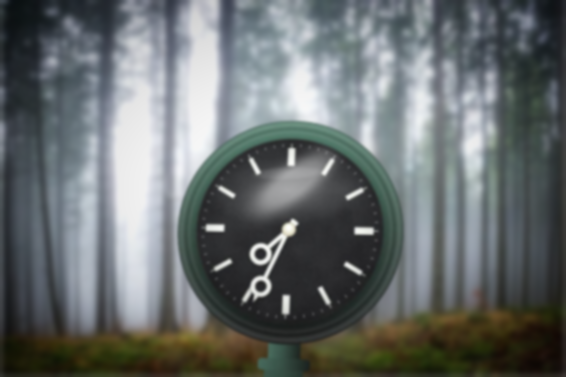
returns 7,34
